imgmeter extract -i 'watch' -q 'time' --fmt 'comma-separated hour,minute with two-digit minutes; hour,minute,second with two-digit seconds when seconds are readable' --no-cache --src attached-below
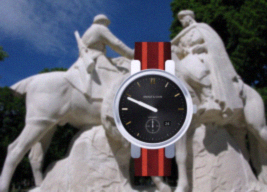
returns 9,49
